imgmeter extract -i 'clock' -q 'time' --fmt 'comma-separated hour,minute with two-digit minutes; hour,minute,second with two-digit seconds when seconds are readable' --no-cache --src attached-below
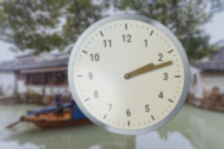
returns 2,12
